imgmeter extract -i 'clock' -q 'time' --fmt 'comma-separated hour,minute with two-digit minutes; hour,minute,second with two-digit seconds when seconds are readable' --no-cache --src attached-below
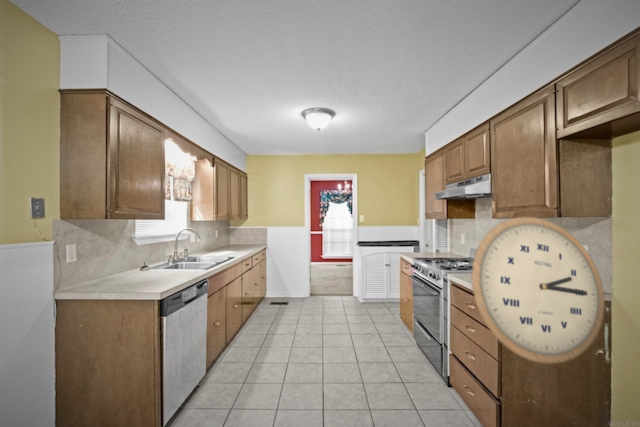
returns 2,15
